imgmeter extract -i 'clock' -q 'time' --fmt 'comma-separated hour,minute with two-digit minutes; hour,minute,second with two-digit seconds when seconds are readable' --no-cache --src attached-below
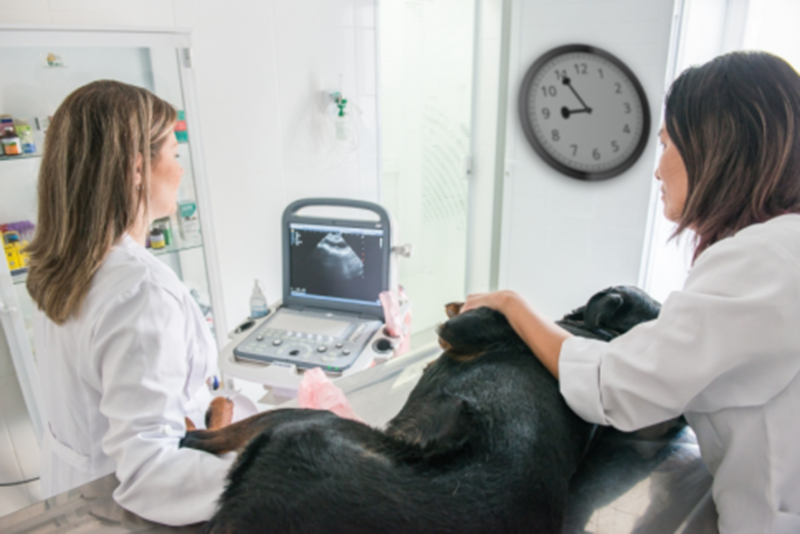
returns 8,55
